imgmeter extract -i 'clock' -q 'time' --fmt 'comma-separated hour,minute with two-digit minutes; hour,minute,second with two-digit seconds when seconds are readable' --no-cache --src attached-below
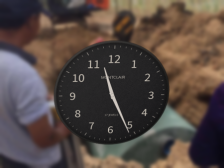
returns 11,26
